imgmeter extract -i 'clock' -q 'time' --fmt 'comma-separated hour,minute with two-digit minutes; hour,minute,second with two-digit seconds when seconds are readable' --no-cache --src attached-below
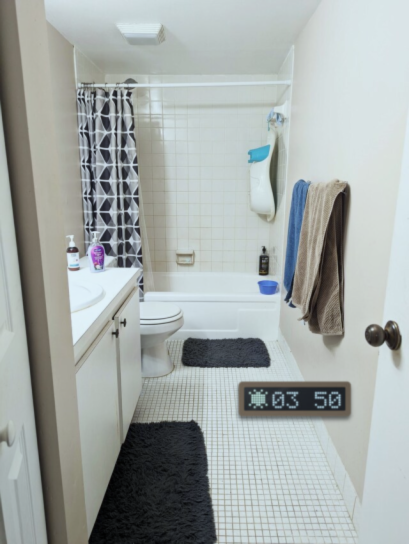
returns 3,50
